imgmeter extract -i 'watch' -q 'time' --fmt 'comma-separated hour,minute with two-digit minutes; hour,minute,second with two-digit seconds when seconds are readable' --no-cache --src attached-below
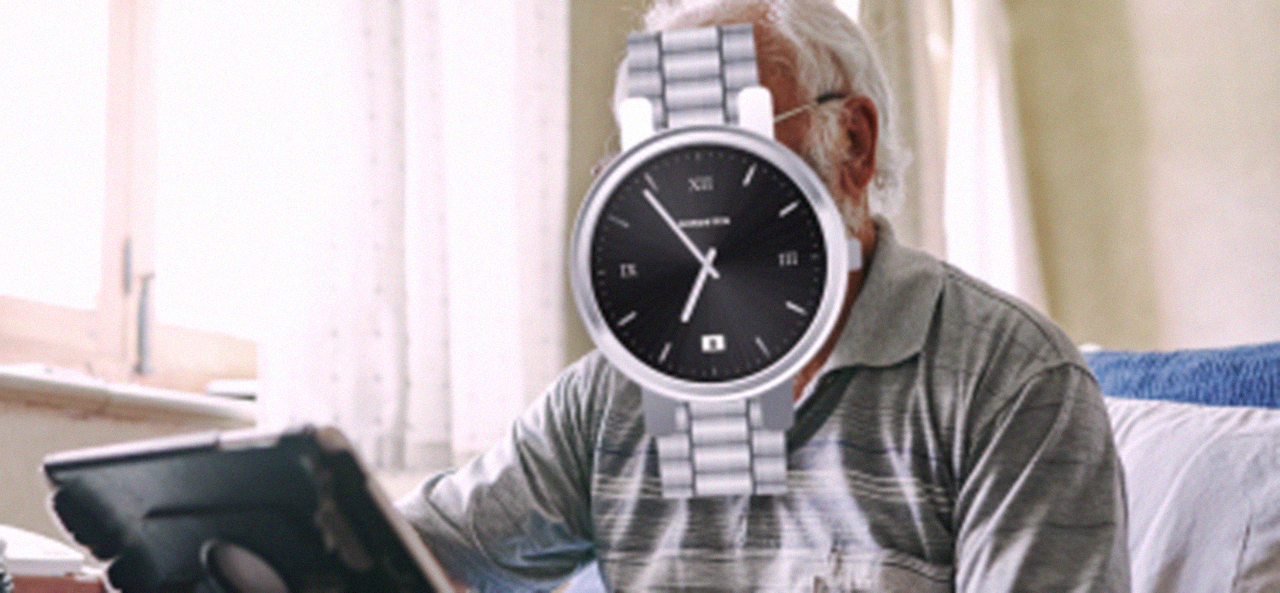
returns 6,54
